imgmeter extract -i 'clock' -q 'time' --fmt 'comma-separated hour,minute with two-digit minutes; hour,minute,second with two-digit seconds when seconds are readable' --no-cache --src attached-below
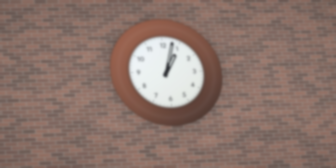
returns 1,03
